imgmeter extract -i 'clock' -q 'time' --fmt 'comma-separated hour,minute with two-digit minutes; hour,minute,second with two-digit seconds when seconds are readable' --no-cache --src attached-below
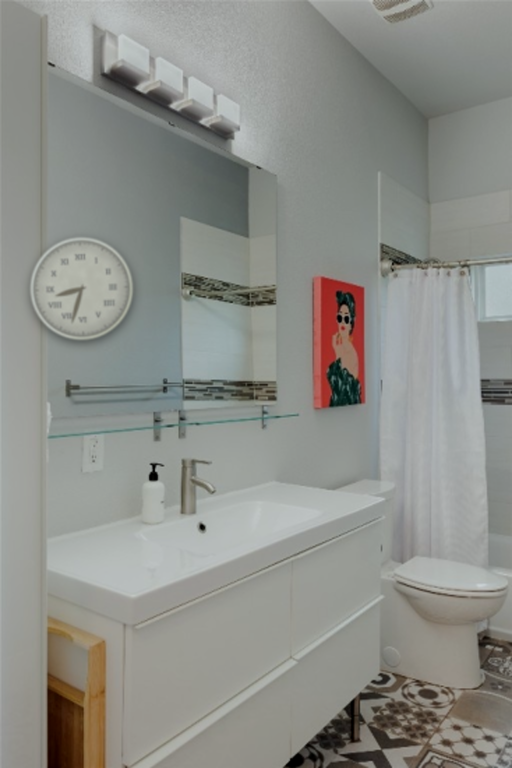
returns 8,33
